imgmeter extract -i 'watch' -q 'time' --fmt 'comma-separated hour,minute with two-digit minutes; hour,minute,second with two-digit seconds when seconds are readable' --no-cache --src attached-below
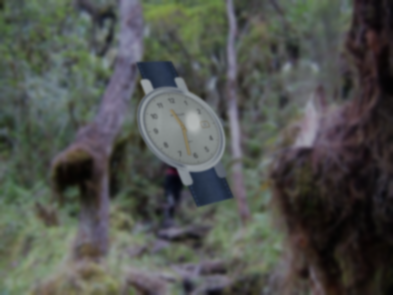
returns 11,32
